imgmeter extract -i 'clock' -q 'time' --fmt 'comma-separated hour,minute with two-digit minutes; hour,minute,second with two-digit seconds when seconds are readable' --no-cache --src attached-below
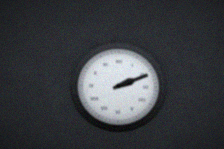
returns 2,11
